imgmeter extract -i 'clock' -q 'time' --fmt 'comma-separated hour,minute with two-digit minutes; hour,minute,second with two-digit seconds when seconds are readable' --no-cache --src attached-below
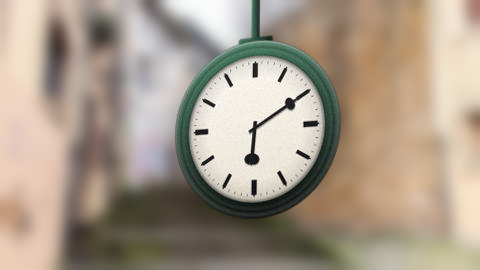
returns 6,10
